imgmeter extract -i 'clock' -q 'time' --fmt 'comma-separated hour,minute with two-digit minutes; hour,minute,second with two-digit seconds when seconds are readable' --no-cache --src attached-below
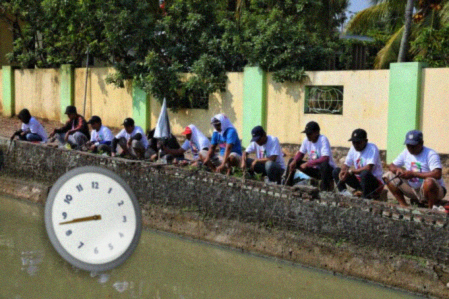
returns 8,43
